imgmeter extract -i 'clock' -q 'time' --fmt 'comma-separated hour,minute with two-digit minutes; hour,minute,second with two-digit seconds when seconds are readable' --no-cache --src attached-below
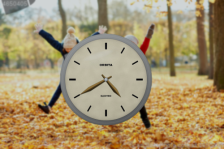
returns 4,40
